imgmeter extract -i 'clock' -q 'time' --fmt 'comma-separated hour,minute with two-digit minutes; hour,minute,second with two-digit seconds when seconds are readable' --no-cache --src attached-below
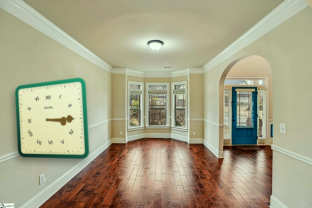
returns 3,15
